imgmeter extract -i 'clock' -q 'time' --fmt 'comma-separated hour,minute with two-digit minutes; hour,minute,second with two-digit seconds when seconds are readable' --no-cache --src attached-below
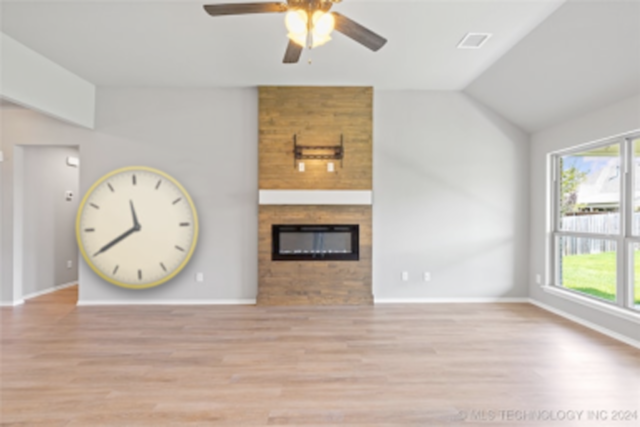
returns 11,40
